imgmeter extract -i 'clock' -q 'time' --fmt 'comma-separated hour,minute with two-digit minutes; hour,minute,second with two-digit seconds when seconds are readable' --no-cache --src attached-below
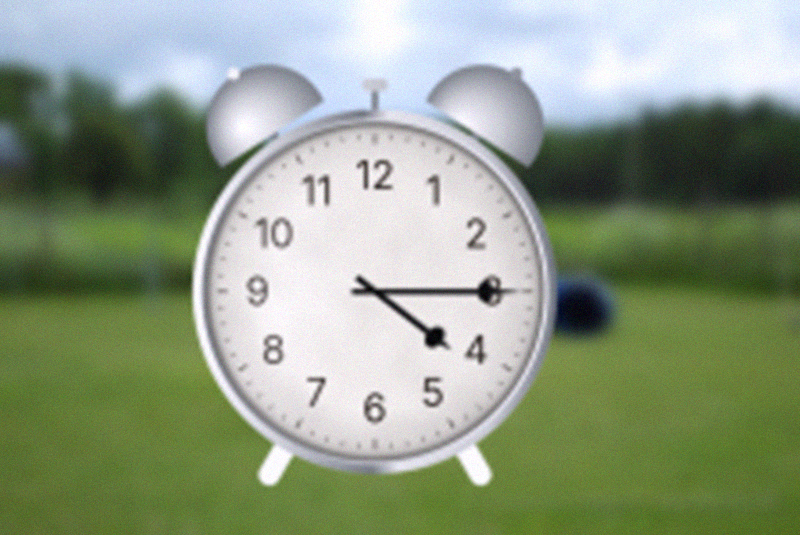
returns 4,15
